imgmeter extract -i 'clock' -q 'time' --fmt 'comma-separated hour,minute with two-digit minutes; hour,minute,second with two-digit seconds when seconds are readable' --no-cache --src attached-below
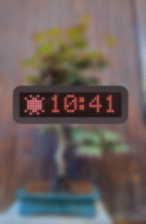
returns 10,41
